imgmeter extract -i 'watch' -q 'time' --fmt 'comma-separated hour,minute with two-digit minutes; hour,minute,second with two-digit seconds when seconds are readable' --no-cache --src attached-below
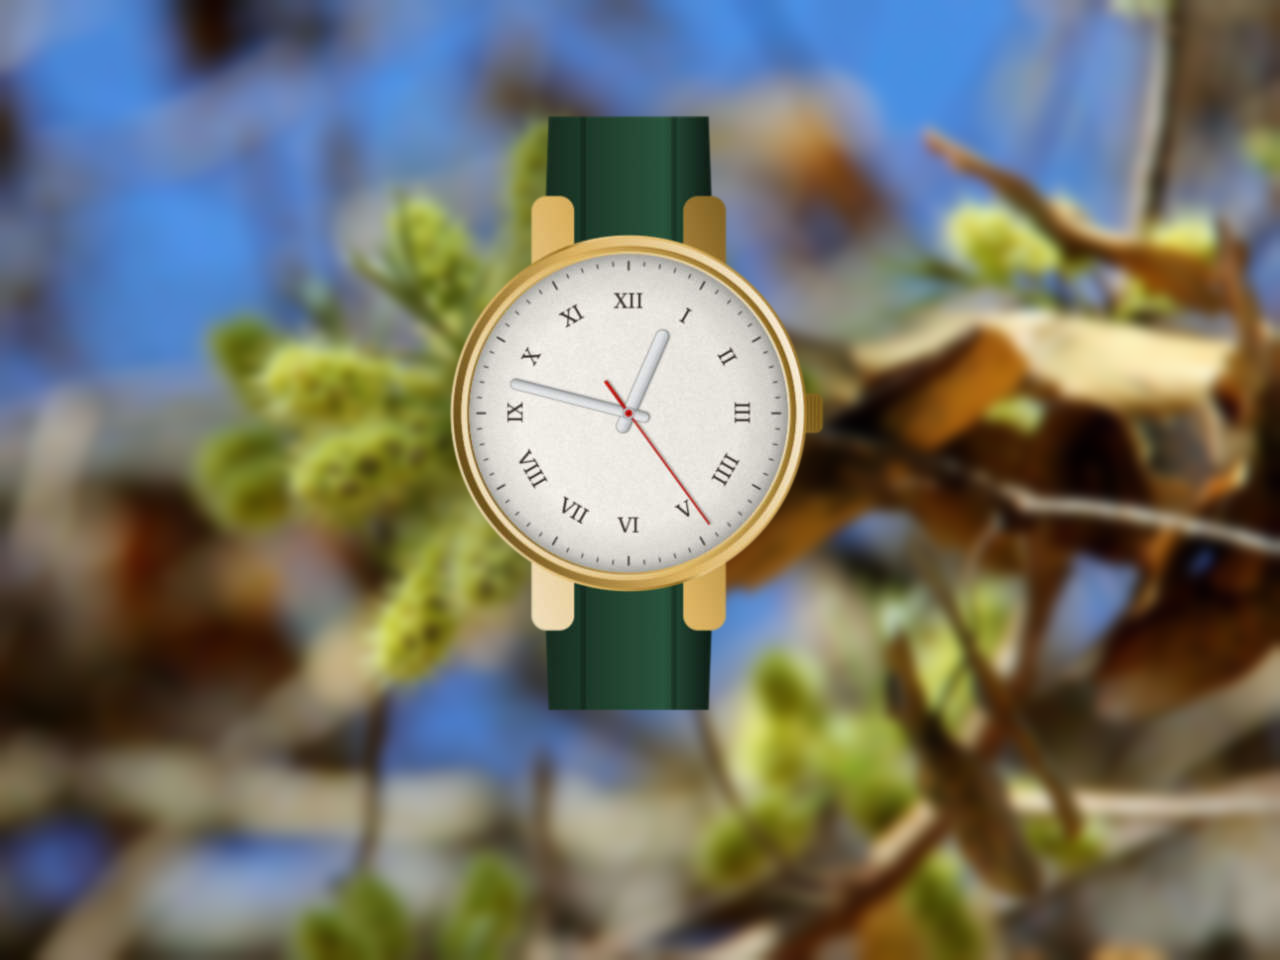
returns 12,47,24
